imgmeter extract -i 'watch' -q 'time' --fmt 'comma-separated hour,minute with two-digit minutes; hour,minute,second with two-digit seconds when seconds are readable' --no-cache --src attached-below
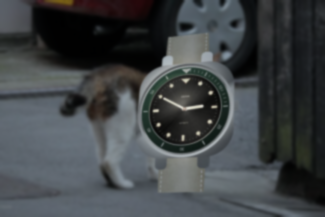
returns 2,50
